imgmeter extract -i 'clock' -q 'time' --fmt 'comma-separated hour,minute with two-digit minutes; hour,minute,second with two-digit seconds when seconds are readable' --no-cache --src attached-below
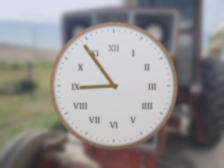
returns 8,54
